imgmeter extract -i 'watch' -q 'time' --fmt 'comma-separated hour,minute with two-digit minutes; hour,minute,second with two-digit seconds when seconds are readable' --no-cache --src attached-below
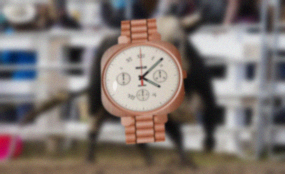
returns 4,08
